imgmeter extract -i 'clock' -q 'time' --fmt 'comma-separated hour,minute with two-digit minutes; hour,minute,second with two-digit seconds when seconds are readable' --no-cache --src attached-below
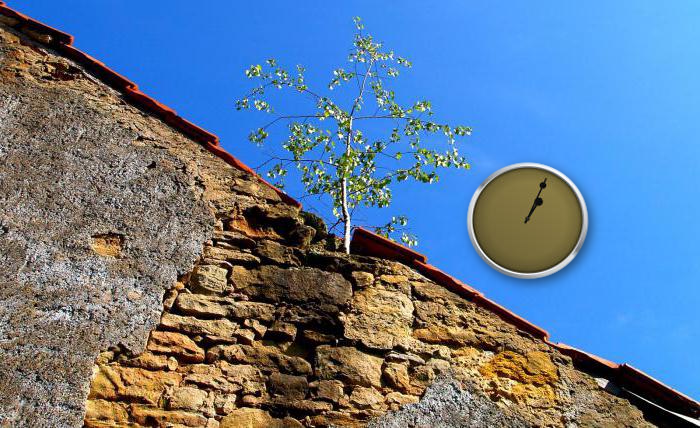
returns 1,04
